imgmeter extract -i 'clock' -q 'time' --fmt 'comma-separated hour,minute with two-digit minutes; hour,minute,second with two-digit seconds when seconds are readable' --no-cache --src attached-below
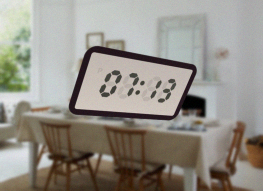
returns 7,13
